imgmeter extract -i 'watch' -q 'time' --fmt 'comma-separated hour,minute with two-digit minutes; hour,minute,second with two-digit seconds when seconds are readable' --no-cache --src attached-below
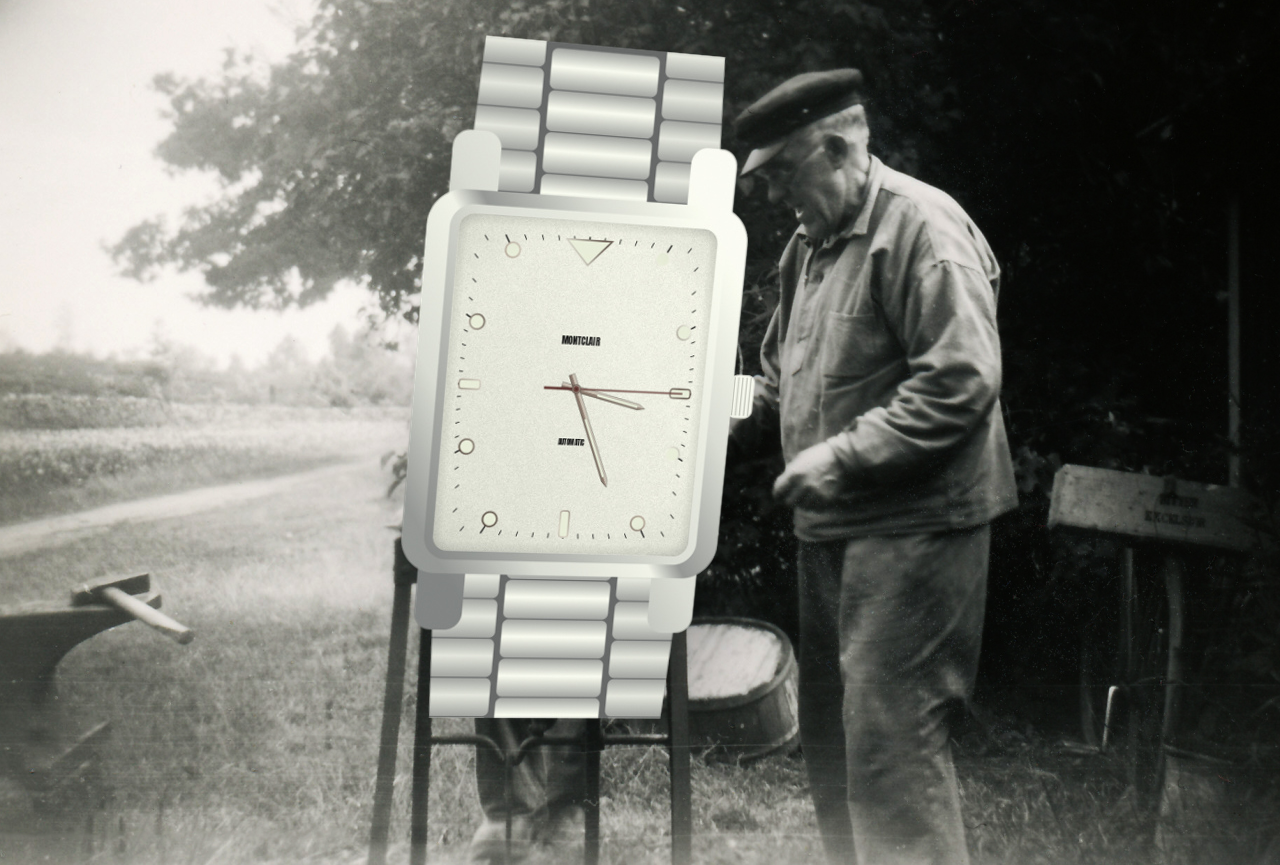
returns 3,26,15
